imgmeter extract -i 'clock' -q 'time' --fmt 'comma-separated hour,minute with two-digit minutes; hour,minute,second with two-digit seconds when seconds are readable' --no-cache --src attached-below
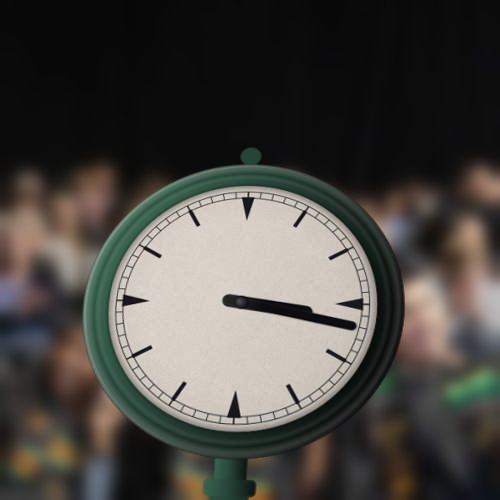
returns 3,17
